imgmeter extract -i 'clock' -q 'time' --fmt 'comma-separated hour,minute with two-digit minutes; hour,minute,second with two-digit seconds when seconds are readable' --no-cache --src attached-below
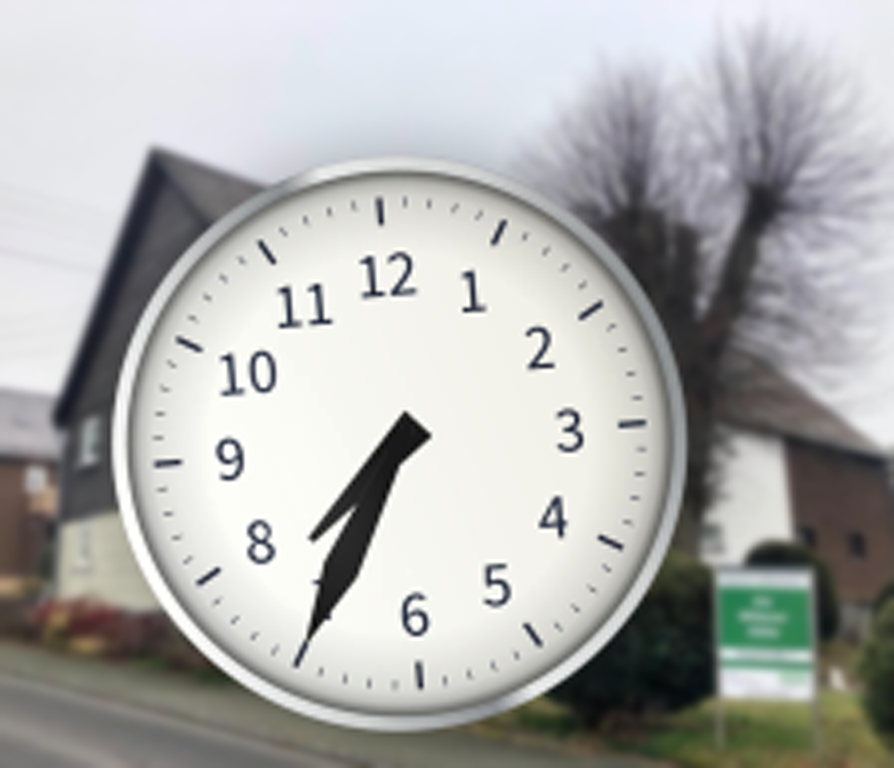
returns 7,35
